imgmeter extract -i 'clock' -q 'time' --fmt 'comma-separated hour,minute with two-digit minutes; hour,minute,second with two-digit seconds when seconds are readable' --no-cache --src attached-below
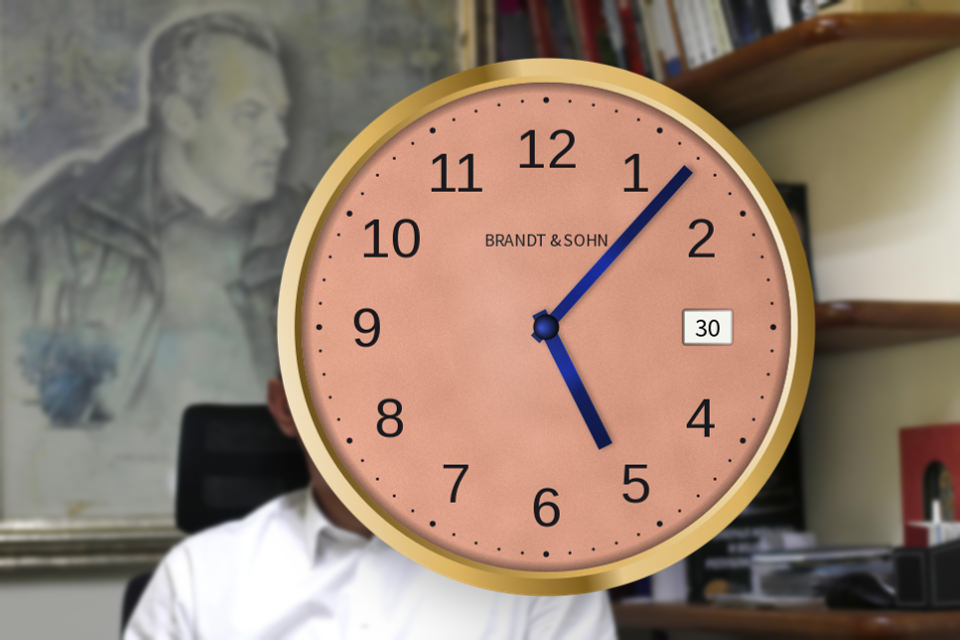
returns 5,07
